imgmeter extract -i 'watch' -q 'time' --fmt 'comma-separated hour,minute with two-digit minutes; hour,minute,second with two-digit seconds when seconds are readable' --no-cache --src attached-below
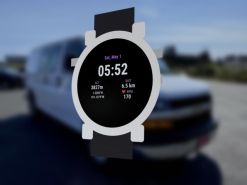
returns 5,52
